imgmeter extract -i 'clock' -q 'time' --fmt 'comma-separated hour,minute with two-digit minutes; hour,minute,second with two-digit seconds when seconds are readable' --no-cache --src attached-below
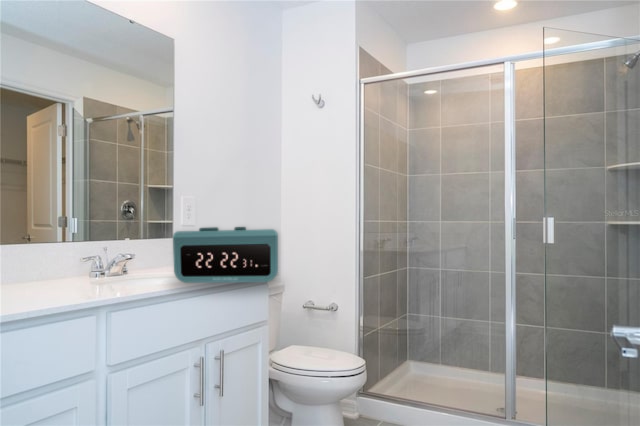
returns 22,22
